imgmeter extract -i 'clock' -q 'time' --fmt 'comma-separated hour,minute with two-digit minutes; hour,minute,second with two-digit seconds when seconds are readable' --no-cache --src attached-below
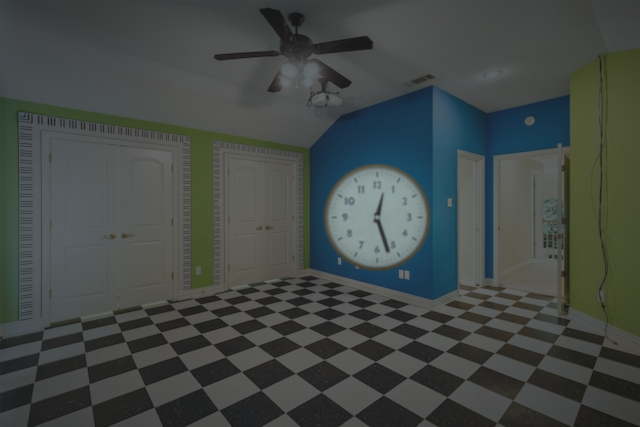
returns 12,27
